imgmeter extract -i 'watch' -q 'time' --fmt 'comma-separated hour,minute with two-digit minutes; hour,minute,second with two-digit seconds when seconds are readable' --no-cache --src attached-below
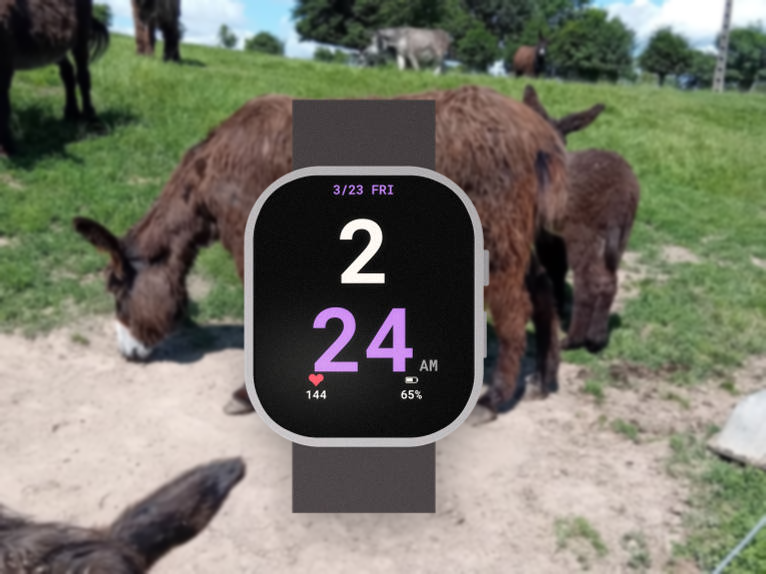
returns 2,24
